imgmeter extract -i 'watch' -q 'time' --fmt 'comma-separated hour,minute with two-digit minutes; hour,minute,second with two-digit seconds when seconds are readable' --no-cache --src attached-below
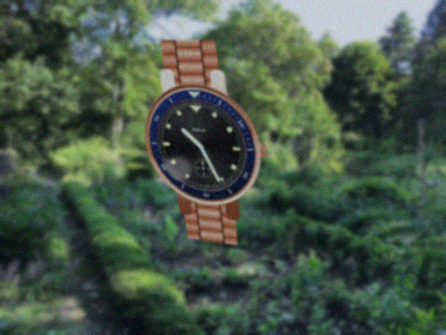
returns 10,26
